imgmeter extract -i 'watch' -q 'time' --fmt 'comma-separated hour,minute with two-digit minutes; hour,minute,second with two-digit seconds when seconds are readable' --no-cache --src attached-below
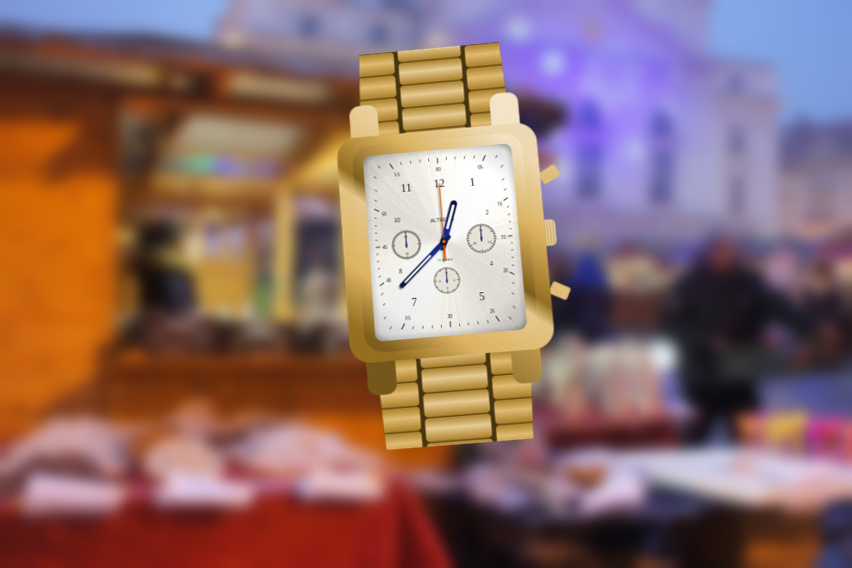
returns 12,38
